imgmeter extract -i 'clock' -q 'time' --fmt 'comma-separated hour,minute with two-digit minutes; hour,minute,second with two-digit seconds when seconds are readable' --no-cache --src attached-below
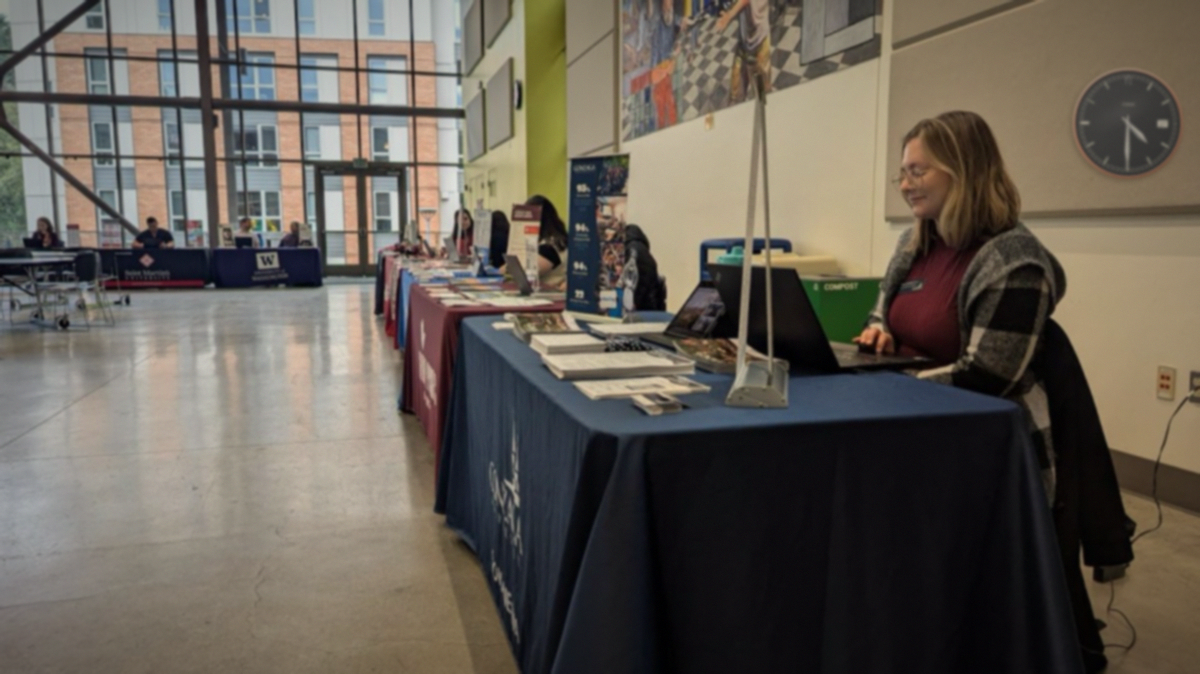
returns 4,30
